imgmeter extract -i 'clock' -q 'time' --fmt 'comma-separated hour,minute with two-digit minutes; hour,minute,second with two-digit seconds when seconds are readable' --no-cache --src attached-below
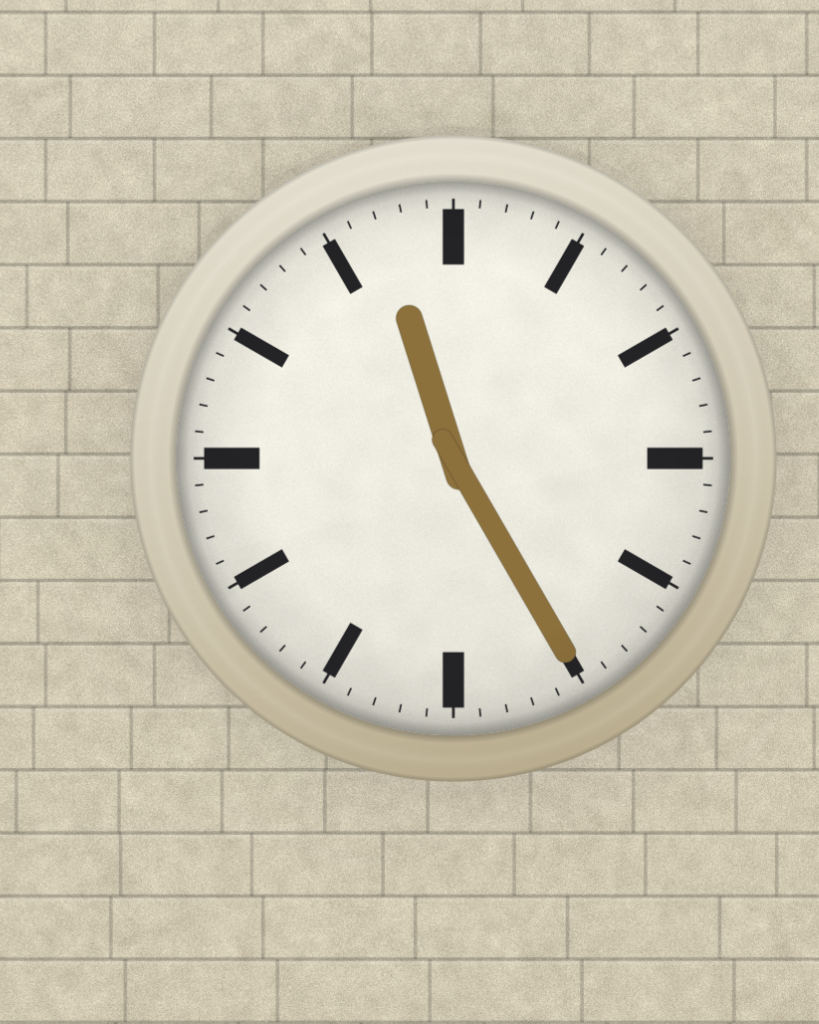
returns 11,25
